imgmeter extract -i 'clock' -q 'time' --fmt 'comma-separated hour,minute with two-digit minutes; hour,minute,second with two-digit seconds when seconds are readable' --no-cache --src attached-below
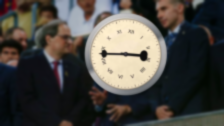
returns 2,43
